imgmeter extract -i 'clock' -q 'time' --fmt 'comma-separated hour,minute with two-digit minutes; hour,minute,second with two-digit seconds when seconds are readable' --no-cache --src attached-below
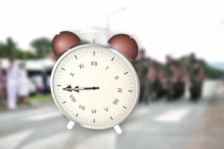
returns 8,44
